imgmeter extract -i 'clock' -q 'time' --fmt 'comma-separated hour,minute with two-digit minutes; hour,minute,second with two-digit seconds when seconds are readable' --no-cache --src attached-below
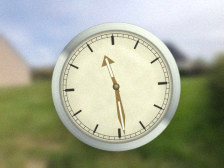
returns 11,29
